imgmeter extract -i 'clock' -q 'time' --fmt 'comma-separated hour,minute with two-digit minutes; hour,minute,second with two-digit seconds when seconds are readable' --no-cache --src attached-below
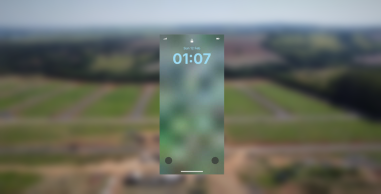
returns 1,07
